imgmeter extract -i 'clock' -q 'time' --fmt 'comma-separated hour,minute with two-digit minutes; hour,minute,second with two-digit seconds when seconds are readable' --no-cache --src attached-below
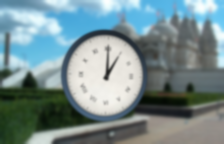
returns 1,00
